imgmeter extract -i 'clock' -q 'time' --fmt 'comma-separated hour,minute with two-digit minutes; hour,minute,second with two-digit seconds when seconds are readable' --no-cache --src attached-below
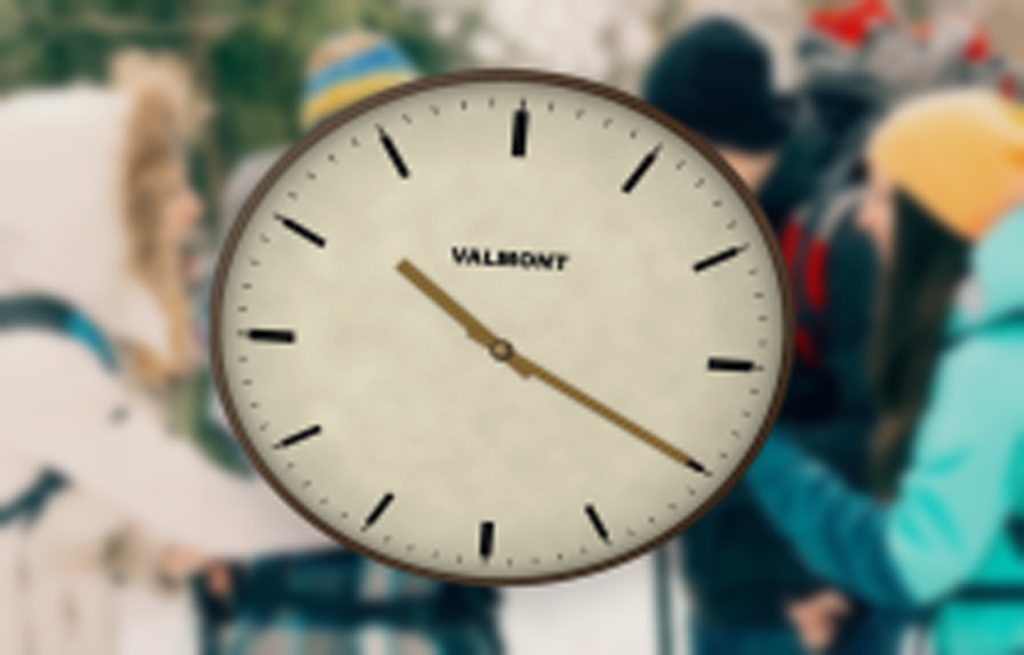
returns 10,20
